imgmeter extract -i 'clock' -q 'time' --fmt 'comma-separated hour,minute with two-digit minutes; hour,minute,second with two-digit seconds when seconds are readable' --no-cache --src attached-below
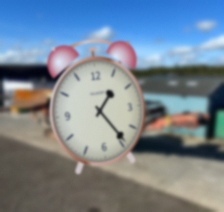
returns 1,24
